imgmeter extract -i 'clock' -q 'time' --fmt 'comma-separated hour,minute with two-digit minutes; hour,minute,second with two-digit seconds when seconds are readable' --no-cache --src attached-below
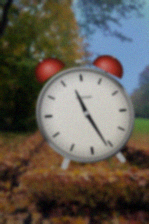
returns 11,26
